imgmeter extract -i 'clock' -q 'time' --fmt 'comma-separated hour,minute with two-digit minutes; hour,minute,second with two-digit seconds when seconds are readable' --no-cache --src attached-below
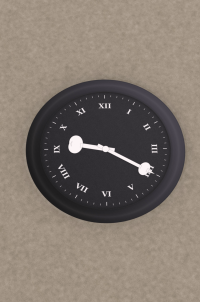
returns 9,20
